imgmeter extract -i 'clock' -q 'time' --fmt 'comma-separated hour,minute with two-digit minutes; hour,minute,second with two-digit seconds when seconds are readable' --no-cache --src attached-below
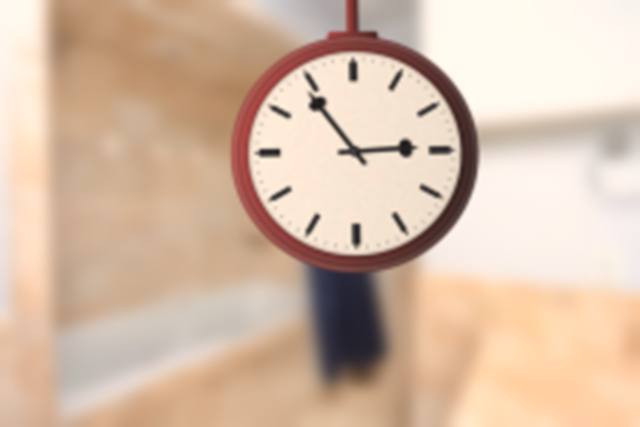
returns 2,54
